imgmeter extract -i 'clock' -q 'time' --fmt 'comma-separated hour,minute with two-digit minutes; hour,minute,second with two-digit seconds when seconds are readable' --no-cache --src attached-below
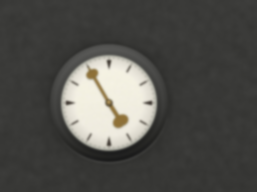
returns 4,55
